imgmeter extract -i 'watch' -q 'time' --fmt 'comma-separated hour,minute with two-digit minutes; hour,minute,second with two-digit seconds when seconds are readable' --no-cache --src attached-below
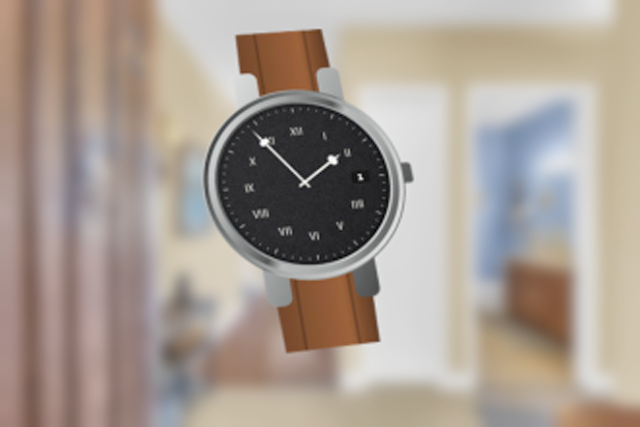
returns 1,54
